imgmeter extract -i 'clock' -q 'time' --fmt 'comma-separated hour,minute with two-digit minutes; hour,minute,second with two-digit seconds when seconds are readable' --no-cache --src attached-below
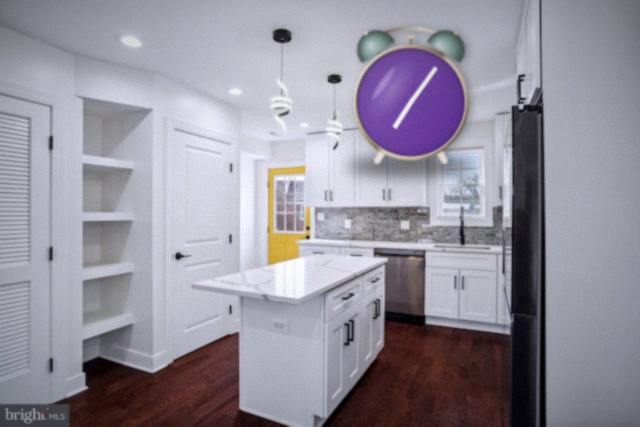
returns 7,06
